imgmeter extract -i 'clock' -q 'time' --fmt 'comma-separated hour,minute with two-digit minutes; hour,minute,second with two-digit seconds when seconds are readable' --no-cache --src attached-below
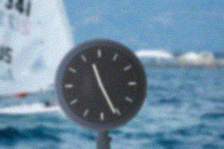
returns 11,26
